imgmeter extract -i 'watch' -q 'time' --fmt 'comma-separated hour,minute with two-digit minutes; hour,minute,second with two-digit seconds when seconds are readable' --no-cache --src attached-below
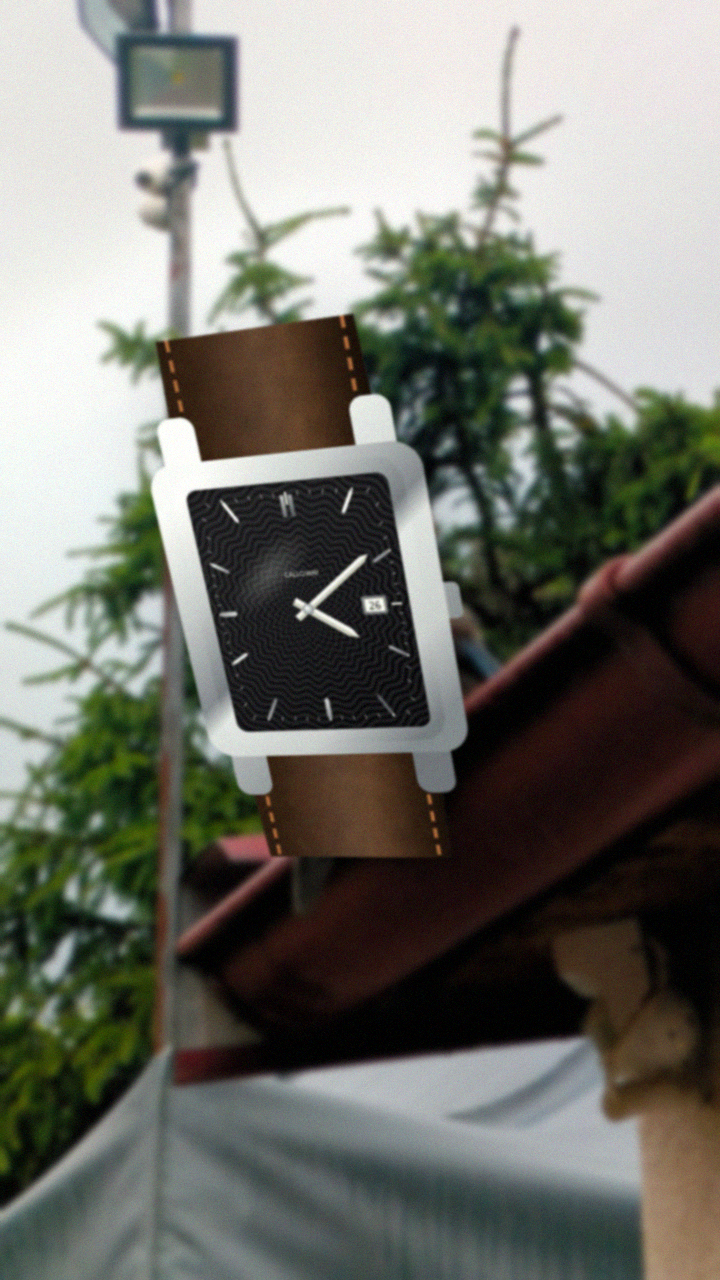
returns 4,09
